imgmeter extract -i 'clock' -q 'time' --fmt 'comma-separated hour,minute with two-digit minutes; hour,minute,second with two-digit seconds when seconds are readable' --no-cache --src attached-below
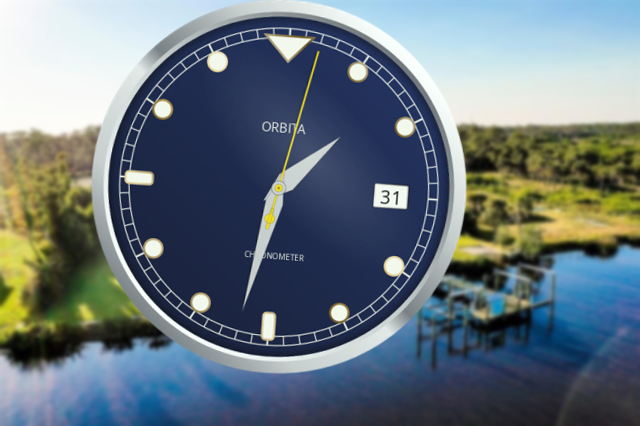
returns 1,32,02
